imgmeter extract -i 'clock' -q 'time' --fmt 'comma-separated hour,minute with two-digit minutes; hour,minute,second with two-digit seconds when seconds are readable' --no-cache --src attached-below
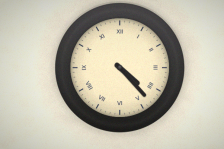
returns 4,23
